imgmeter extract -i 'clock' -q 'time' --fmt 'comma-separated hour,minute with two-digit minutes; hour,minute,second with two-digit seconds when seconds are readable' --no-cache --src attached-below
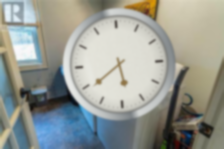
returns 5,39
